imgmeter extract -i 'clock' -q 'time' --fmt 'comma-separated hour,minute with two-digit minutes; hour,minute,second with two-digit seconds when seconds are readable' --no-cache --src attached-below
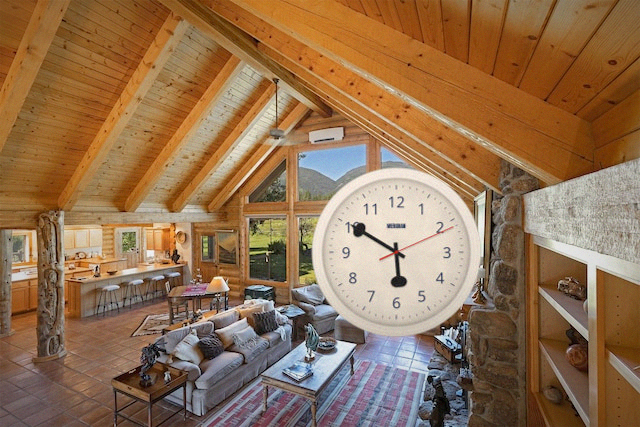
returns 5,50,11
